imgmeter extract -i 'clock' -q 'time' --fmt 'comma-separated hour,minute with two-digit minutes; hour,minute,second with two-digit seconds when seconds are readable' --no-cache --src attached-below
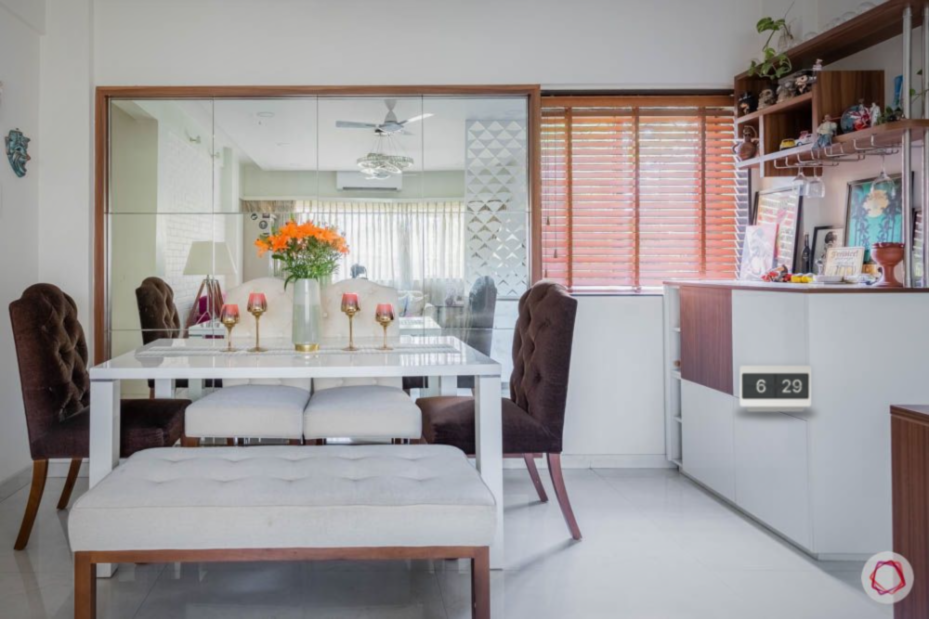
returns 6,29
